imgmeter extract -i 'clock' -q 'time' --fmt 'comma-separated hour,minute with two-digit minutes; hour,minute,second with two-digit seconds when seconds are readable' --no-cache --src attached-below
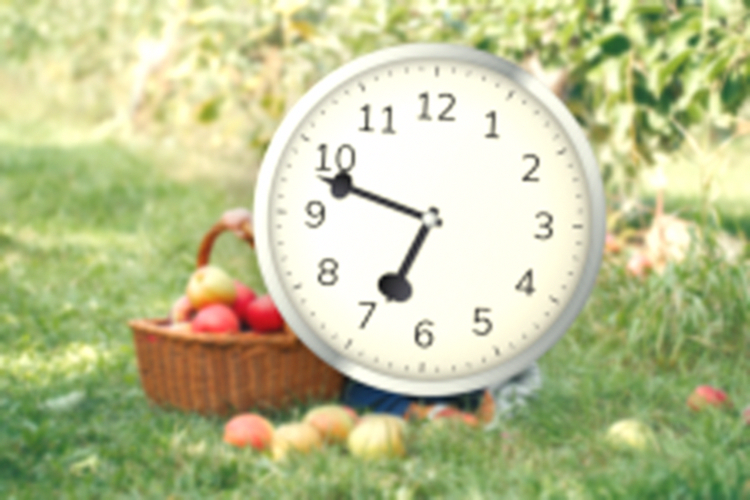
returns 6,48
